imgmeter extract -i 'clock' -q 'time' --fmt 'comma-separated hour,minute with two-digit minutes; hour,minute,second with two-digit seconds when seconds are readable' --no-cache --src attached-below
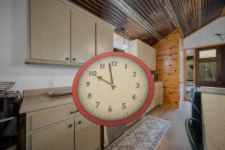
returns 9,58
